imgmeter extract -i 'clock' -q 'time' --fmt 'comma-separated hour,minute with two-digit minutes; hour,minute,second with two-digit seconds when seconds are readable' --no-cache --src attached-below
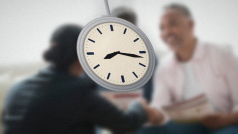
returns 8,17
